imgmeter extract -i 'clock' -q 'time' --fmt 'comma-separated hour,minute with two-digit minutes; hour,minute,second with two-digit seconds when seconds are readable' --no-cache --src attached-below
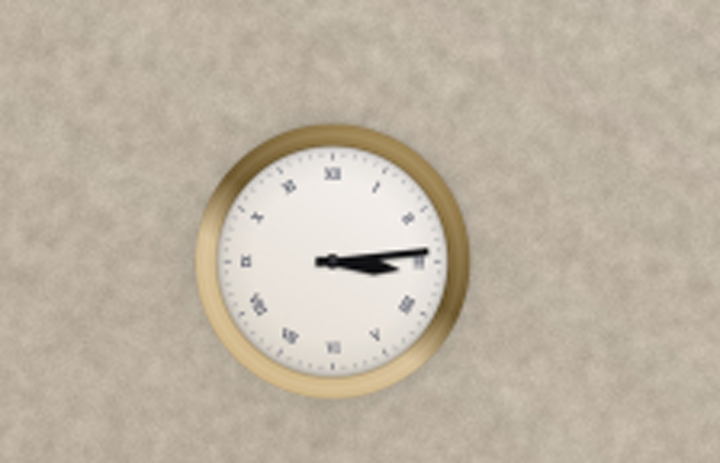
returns 3,14
